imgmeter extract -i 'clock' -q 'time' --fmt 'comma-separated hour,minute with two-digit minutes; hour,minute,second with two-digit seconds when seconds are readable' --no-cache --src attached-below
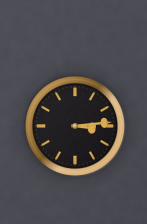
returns 3,14
